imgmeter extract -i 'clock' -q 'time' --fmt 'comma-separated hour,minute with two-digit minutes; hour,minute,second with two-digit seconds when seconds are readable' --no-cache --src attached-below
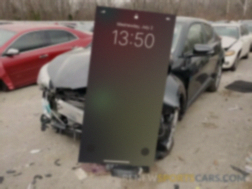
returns 13,50
